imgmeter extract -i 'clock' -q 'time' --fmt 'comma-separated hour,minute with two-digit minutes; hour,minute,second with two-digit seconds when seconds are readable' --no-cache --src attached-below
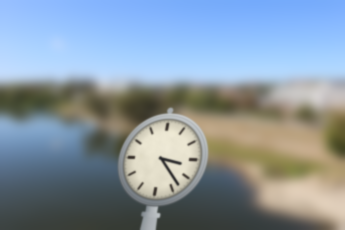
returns 3,23
